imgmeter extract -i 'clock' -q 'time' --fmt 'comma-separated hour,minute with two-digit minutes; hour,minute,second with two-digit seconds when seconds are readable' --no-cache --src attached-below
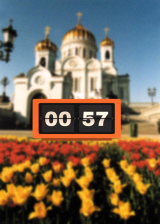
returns 0,57
